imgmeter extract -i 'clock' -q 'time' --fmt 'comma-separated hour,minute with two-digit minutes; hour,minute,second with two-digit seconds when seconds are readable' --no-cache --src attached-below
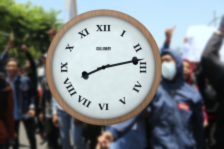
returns 8,13
